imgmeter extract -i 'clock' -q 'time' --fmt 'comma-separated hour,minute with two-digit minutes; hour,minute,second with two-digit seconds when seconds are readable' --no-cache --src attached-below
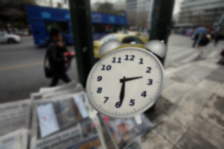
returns 2,29
